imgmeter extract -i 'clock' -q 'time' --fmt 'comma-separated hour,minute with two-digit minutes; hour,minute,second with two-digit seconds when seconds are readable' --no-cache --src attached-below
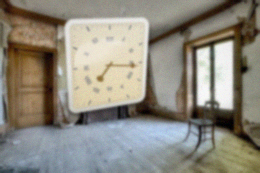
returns 7,16
